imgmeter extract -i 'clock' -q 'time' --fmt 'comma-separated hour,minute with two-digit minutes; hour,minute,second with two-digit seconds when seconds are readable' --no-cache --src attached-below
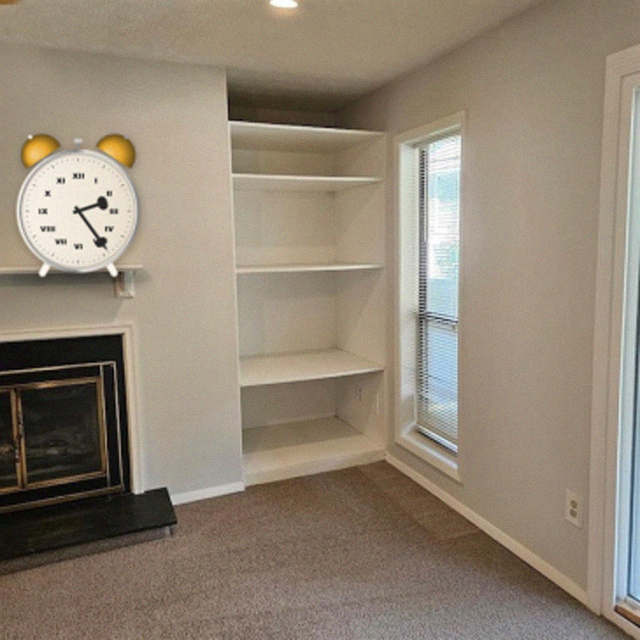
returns 2,24
